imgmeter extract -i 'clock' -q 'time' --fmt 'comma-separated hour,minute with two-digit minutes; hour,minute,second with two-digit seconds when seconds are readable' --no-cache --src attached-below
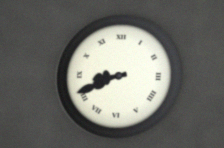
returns 8,41
